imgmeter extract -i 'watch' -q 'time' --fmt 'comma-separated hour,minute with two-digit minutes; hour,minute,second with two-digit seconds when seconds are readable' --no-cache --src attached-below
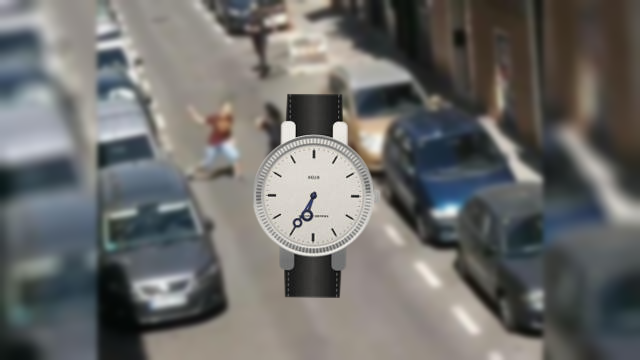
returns 6,35
